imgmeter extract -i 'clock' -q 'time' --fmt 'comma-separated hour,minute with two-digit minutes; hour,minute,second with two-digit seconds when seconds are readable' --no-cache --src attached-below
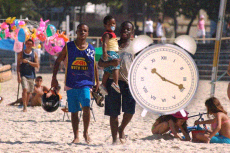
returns 10,19
